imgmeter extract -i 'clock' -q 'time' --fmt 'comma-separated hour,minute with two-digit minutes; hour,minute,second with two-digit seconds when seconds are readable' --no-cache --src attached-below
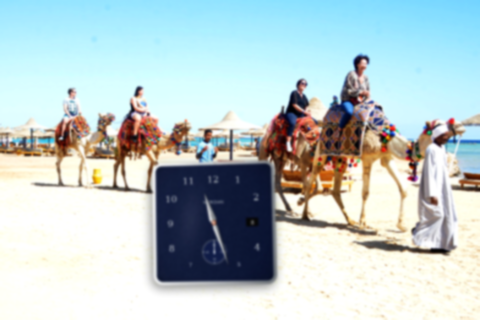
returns 11,27
